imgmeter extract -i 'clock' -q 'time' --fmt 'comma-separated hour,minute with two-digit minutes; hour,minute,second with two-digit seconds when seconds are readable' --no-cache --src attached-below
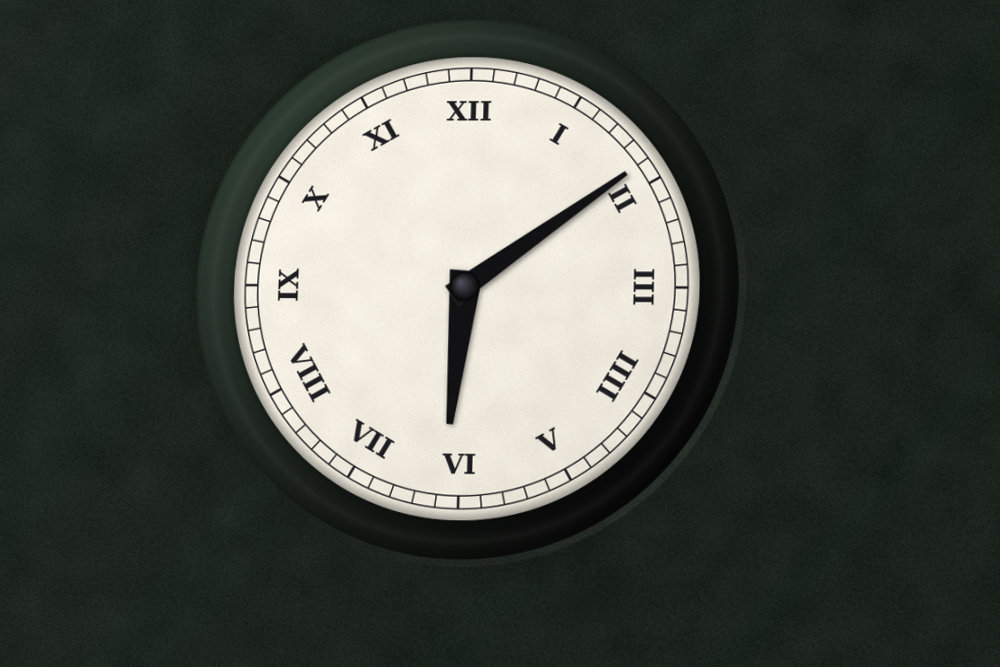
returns 6,09
